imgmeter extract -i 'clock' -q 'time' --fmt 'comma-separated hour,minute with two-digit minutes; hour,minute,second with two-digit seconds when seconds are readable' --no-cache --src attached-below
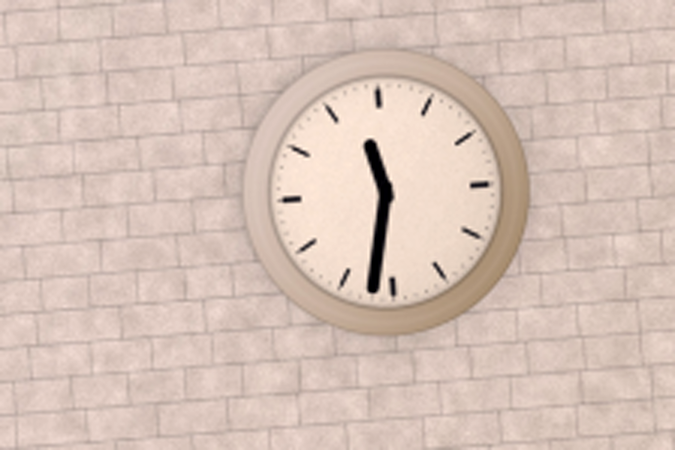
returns 11,32
